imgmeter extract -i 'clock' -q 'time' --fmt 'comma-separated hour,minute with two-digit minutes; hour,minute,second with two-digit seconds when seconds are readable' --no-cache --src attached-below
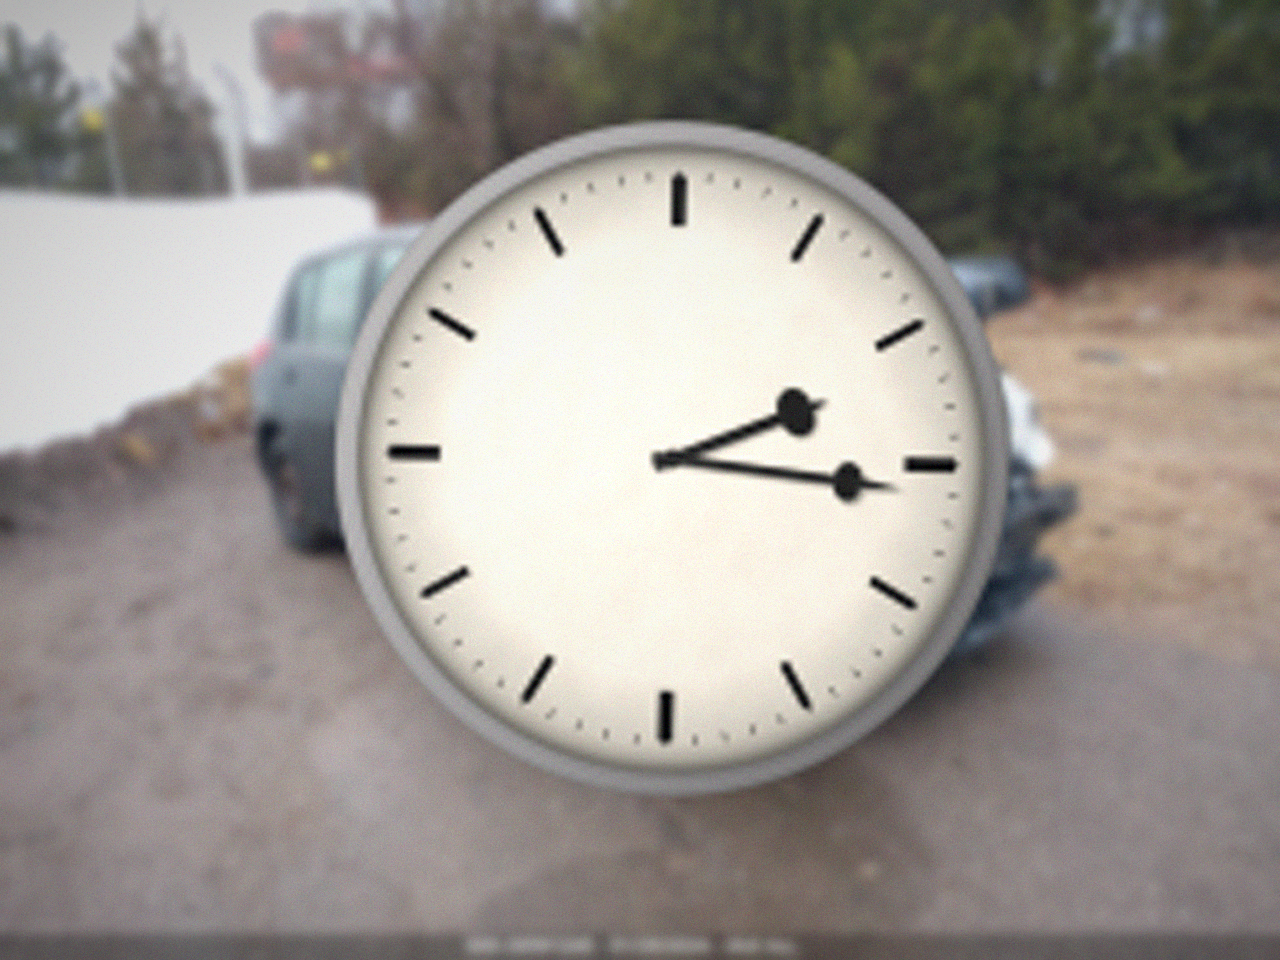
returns 2,16
